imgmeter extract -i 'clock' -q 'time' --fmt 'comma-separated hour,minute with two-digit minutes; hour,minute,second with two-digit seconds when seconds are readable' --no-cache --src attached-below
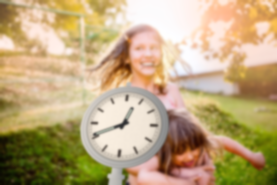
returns 12,41
